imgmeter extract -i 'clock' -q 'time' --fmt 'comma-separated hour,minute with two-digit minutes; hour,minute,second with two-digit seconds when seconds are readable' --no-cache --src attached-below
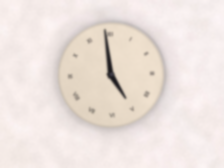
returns 4,59
